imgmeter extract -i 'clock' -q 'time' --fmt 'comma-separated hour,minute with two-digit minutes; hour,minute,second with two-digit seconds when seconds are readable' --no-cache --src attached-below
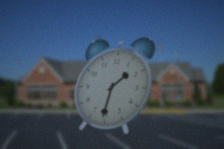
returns 1,31
